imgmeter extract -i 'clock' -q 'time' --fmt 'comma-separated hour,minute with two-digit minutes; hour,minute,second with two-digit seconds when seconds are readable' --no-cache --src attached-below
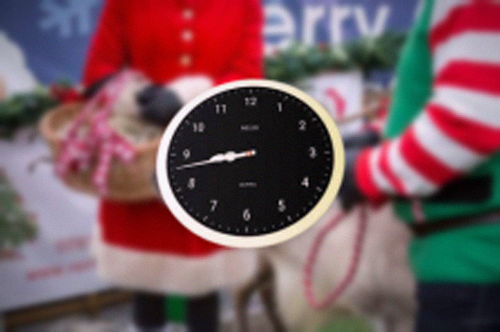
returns 8,43
